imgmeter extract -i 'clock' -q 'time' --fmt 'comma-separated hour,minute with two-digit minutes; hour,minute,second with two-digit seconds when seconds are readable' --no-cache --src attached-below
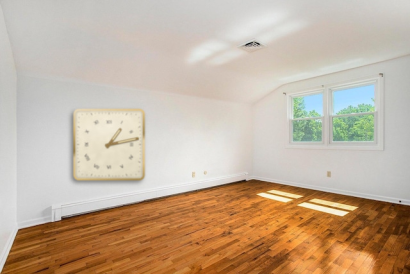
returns 1,13
